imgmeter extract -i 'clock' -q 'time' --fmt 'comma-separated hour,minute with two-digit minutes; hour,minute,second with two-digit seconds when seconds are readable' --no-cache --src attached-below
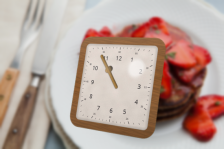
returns 10,54
